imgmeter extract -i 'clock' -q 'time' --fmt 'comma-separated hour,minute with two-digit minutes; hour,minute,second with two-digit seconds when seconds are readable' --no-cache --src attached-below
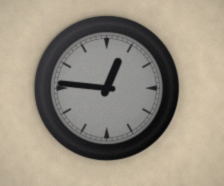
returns 12,46
